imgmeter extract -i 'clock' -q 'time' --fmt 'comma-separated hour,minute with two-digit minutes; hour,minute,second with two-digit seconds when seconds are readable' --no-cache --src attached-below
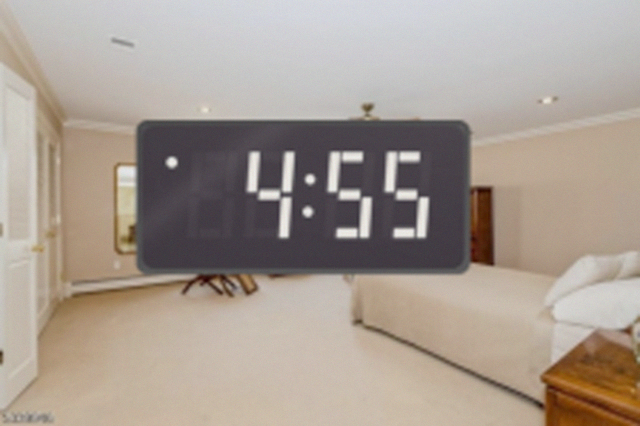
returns 4,55
